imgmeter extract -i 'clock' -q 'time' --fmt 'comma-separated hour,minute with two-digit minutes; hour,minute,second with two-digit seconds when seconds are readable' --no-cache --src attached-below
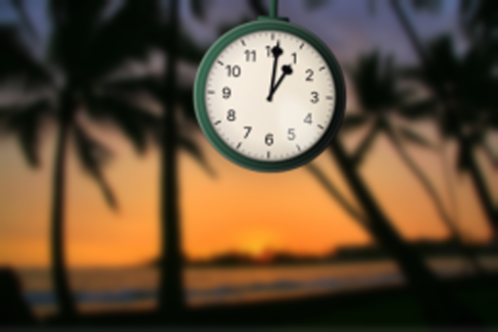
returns 1,01
